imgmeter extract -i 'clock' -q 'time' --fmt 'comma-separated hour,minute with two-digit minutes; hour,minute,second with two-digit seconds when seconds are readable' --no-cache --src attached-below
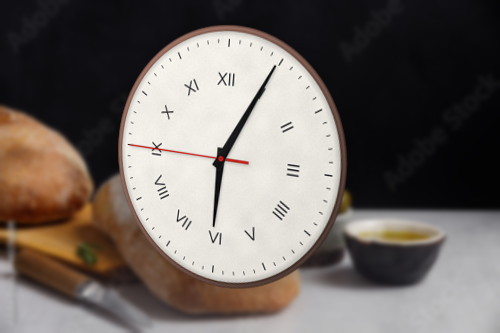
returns 6,04,45
